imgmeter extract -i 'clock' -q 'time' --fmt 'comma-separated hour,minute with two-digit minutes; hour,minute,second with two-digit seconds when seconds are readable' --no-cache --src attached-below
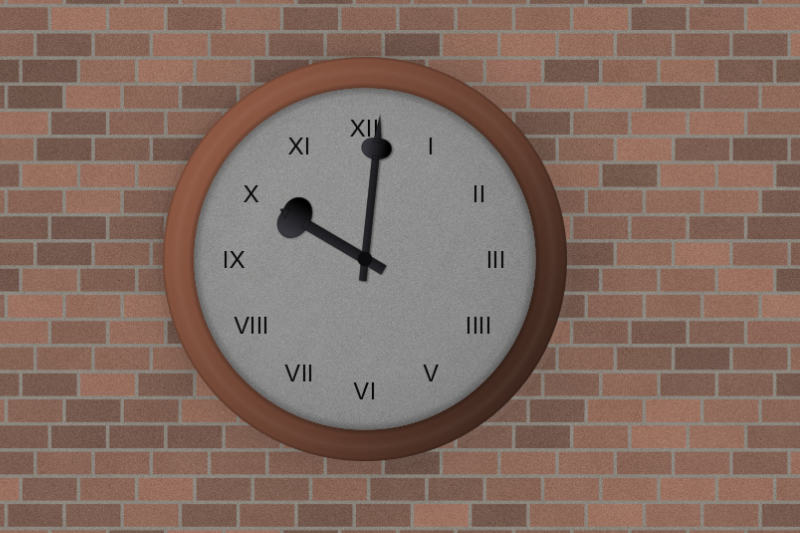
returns 10,01
